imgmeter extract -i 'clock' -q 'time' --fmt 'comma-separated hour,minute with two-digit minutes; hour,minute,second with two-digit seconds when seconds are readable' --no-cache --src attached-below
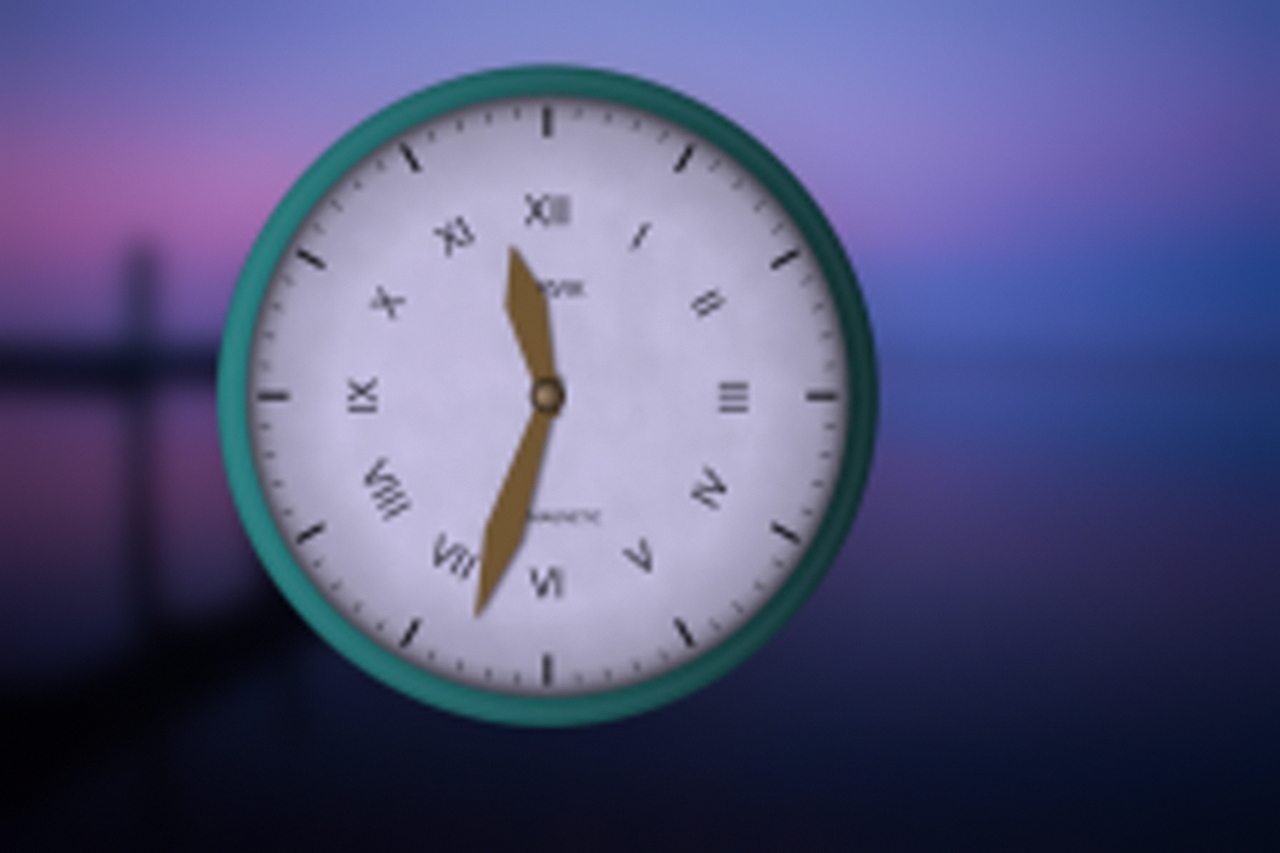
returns 11,33
